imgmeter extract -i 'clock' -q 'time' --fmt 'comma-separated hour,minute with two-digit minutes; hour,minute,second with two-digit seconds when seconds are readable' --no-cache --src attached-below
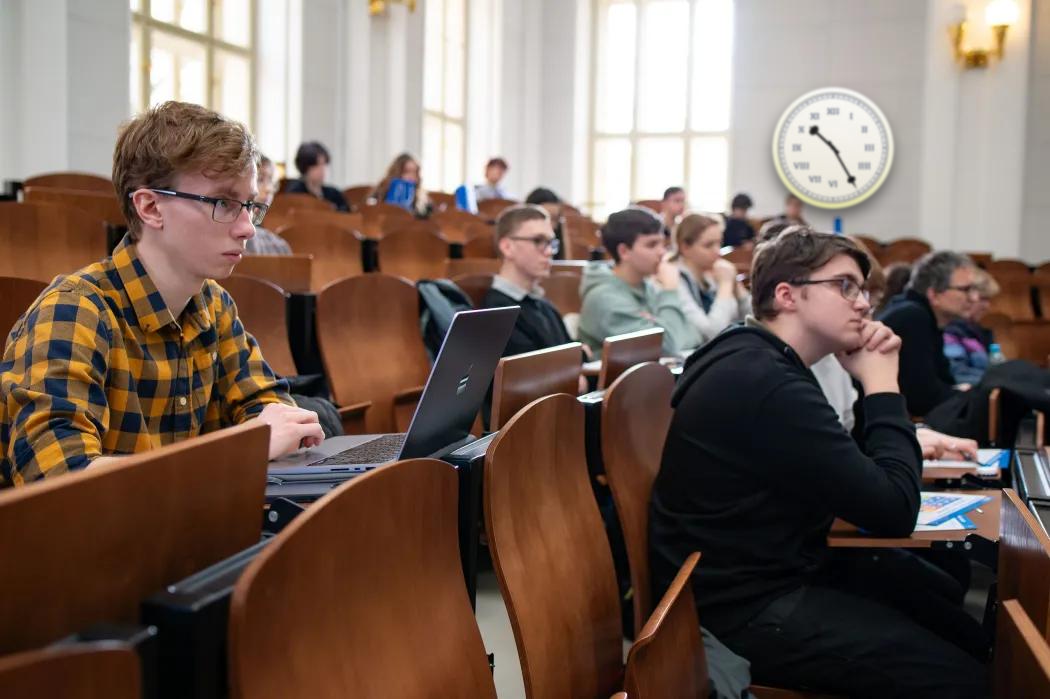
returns 10,25
